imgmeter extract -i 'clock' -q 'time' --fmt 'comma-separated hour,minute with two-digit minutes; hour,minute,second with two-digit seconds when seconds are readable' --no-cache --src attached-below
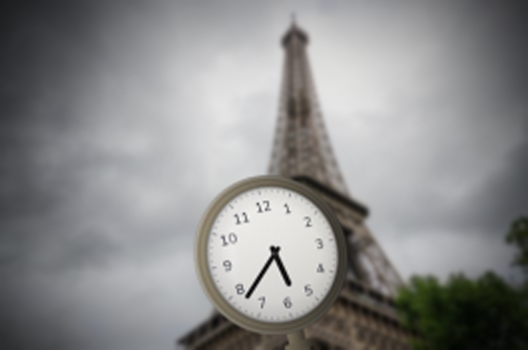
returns 5,38
